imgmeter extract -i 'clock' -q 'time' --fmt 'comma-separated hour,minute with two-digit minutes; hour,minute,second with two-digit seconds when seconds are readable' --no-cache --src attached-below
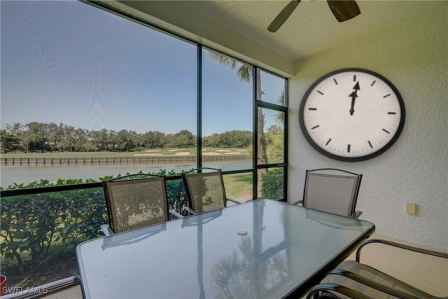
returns 12,01
